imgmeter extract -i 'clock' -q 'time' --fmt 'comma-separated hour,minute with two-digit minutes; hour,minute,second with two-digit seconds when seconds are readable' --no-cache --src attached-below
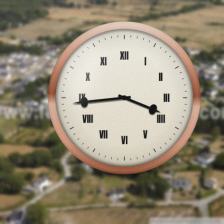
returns 3,44
